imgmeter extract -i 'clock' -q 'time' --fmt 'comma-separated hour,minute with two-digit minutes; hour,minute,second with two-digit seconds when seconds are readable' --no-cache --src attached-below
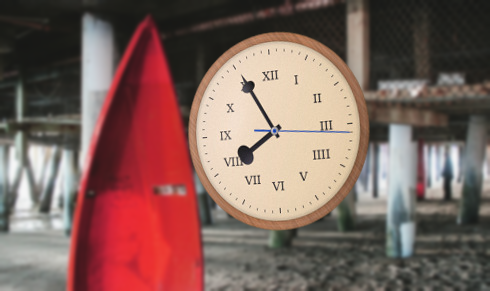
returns 7,55,16
